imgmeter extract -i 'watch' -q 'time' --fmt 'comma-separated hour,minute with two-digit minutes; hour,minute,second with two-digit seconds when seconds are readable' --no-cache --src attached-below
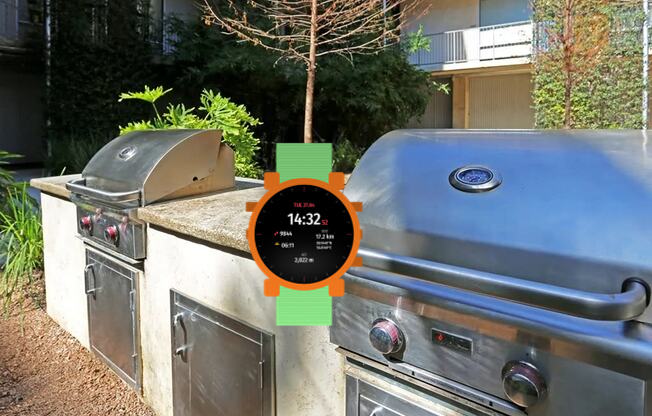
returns 14,32
